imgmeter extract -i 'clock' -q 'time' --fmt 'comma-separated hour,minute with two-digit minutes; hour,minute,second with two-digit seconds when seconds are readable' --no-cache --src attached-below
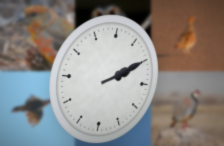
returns 2,10
